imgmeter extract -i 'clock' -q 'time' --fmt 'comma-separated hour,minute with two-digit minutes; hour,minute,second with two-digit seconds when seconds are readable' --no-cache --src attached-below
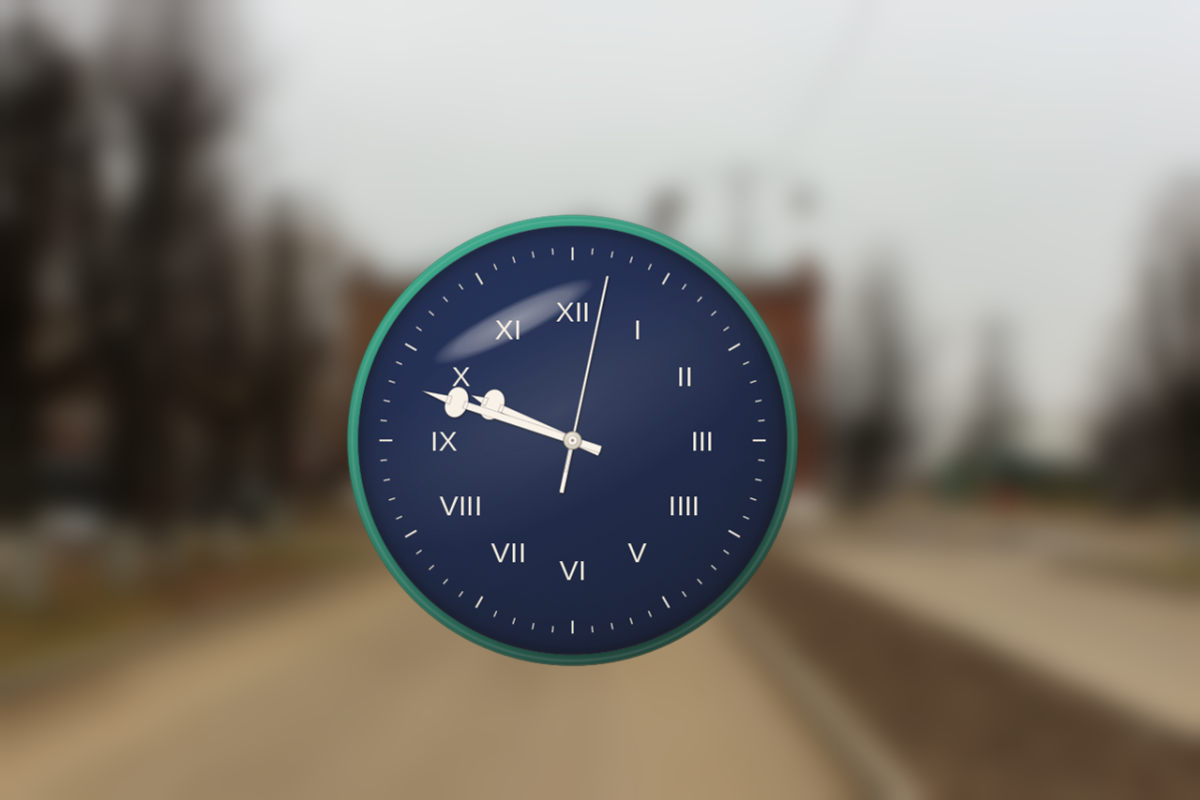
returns 9,48,02
